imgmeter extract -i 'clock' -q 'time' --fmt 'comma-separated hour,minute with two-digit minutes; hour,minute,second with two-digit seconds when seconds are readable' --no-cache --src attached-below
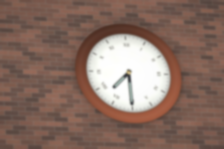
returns 7,30
